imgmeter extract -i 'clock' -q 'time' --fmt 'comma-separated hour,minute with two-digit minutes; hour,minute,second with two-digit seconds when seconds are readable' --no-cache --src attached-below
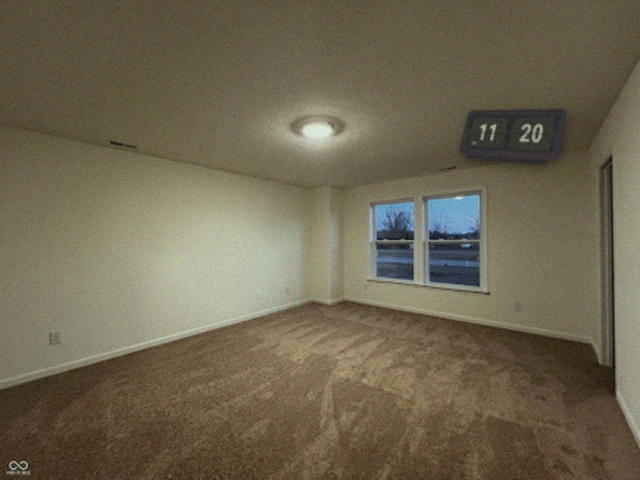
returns 11,20
